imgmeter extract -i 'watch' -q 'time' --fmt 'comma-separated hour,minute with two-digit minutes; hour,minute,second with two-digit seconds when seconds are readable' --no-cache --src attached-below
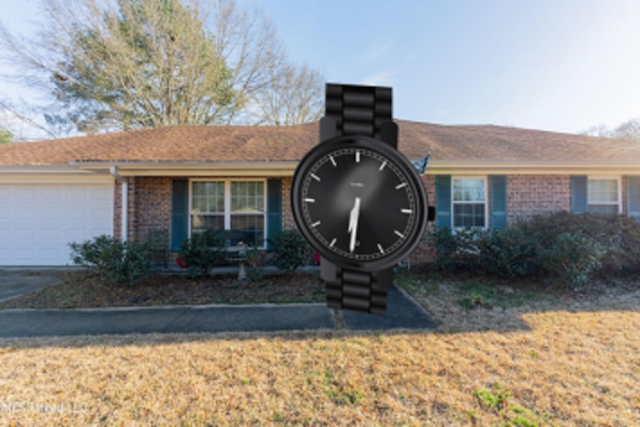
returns 6,31
